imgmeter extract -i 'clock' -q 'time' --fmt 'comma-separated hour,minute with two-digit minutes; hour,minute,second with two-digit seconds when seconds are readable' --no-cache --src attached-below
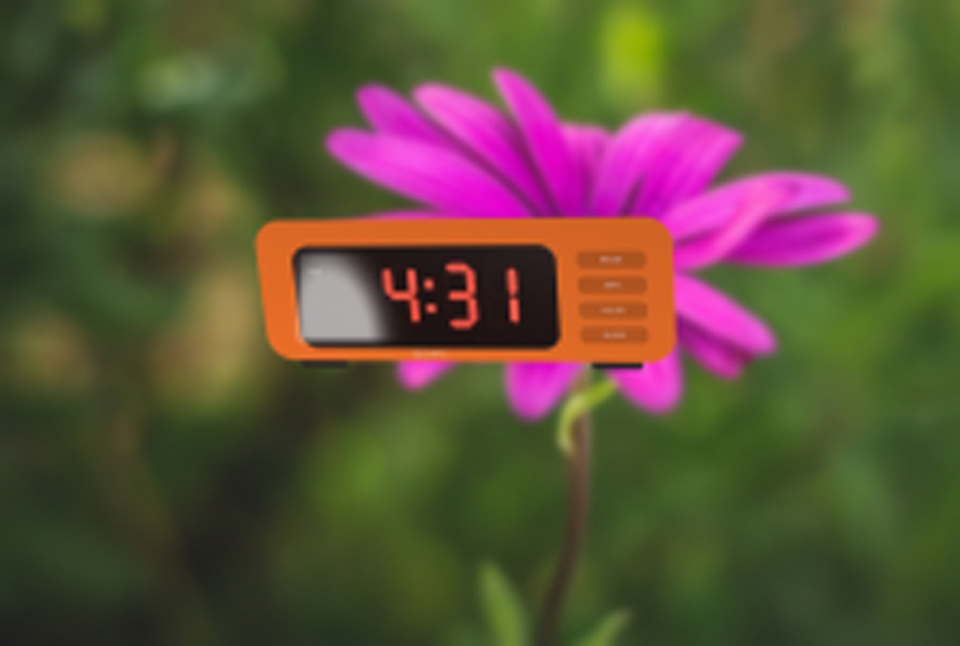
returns 4,31
